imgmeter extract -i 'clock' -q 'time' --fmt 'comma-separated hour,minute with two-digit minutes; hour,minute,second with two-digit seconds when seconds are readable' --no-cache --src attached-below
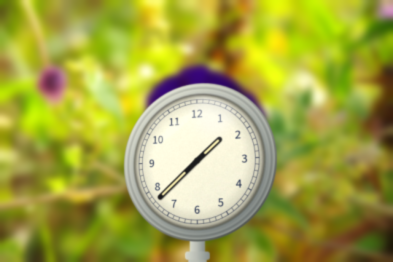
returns 1,38
